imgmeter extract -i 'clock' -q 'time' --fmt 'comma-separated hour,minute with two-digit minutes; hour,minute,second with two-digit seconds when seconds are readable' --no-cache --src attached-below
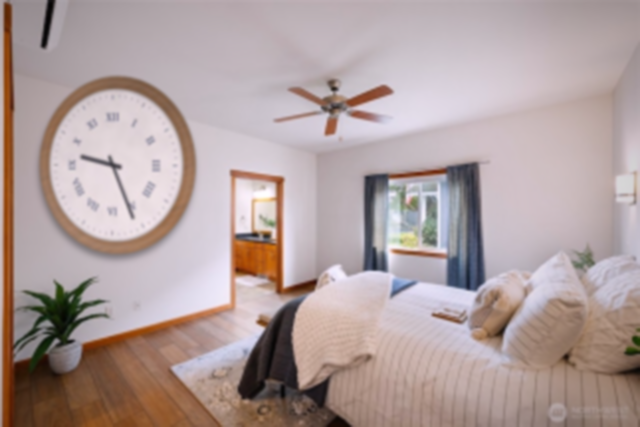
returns 9,26
